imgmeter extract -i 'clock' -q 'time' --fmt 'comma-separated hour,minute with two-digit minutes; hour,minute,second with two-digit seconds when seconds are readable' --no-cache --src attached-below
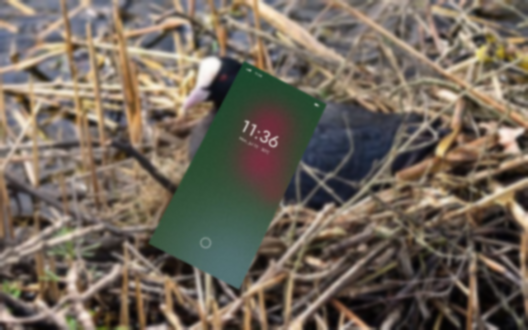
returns 11,36
